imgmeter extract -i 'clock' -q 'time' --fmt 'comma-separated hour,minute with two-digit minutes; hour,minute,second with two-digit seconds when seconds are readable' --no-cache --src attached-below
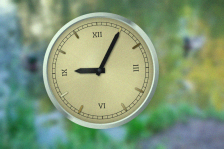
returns 9,05
